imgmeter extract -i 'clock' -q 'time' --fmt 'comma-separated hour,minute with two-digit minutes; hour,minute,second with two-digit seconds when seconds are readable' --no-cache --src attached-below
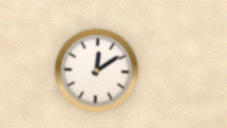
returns 12,09
